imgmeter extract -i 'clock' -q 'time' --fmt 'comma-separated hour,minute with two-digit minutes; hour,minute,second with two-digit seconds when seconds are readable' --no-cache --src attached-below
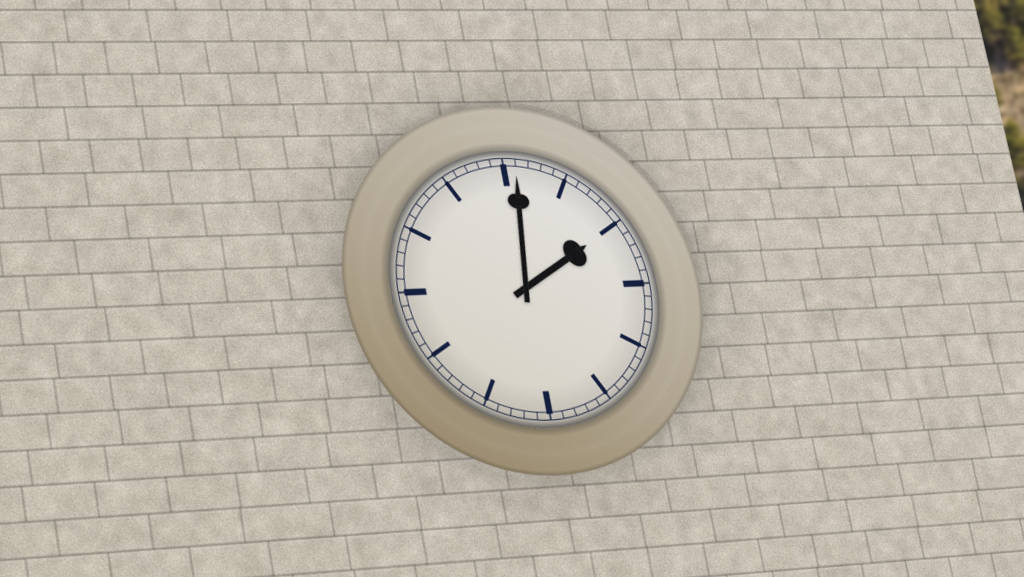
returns 2,01
